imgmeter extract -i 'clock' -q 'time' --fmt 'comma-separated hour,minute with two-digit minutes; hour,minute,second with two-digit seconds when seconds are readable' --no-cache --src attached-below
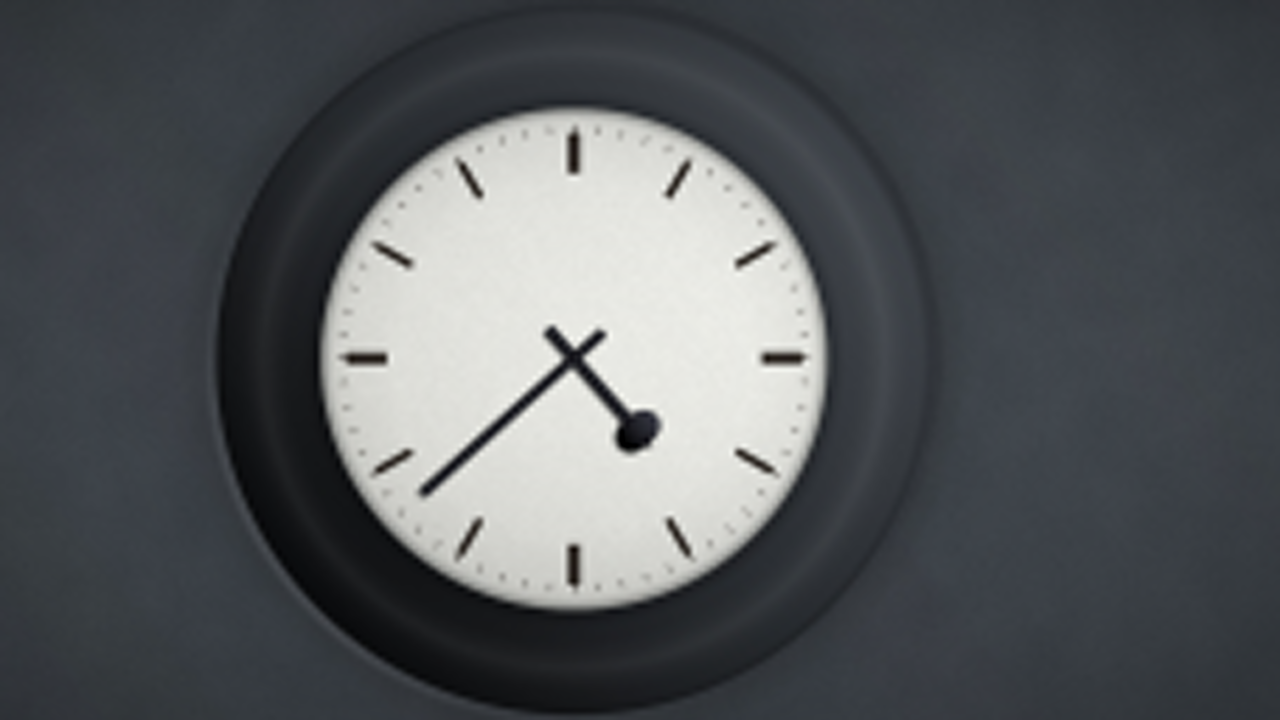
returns 4,38
